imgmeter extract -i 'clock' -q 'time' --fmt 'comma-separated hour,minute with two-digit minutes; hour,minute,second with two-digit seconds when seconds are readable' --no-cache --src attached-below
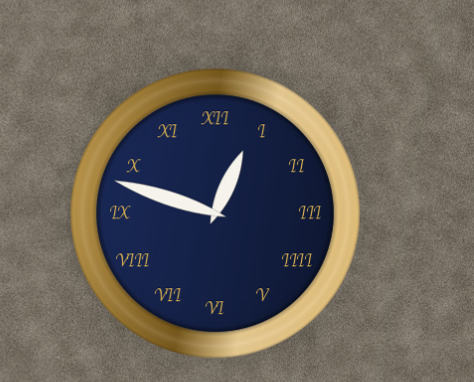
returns 12,48
